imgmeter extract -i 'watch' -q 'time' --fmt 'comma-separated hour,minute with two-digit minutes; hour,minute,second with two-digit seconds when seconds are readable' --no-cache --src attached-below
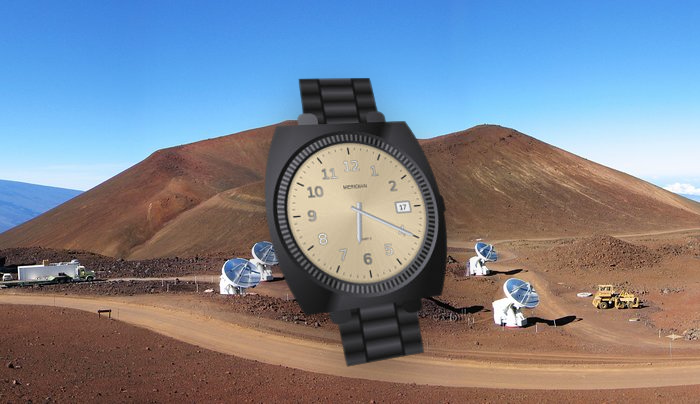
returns 6,20
